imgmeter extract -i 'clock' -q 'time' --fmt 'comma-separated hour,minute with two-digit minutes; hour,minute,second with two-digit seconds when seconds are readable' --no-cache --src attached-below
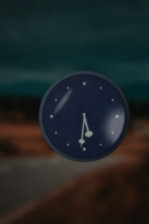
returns 5,31
